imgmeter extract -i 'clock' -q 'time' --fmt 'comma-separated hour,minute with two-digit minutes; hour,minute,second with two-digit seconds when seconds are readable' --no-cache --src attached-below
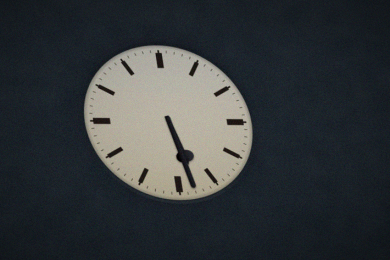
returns 5,28
